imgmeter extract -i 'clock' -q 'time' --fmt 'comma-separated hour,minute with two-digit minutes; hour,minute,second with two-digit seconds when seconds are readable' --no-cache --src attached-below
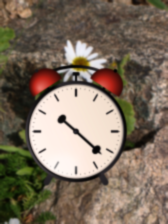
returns 10,22
